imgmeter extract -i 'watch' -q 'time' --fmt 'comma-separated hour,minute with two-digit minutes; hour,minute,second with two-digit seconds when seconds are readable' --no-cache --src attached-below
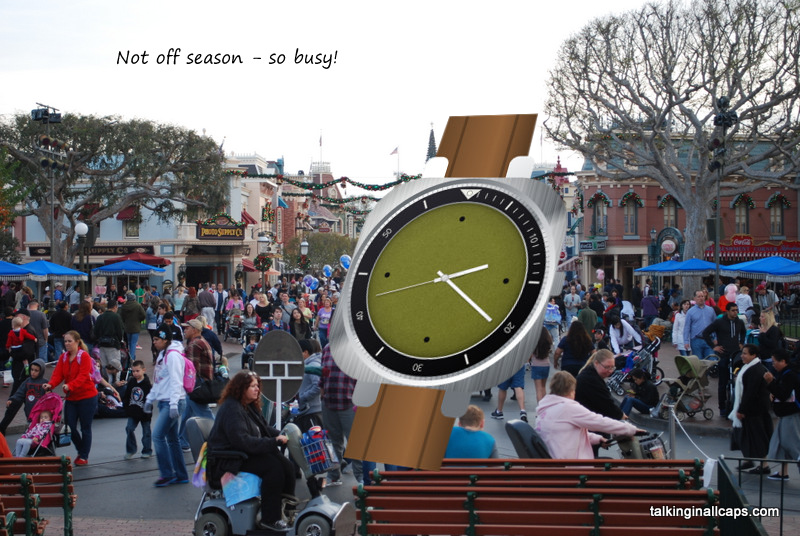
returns 2,20,42
